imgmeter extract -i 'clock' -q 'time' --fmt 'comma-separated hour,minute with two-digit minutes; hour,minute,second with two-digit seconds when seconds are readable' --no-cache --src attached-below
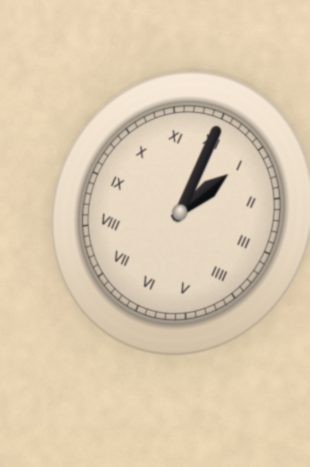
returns 1,00
